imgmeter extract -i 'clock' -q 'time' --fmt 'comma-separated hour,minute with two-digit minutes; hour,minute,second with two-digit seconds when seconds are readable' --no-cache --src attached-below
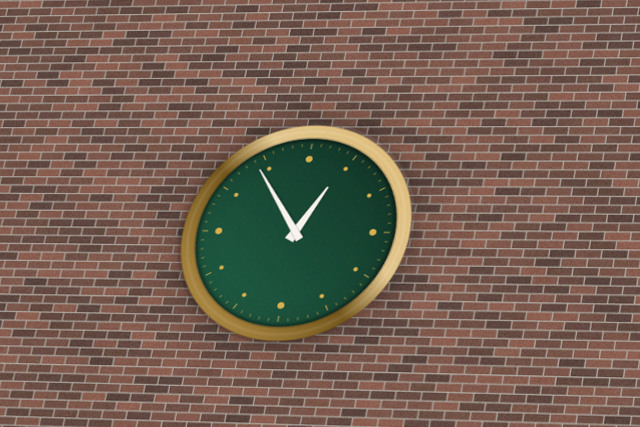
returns 12,54
